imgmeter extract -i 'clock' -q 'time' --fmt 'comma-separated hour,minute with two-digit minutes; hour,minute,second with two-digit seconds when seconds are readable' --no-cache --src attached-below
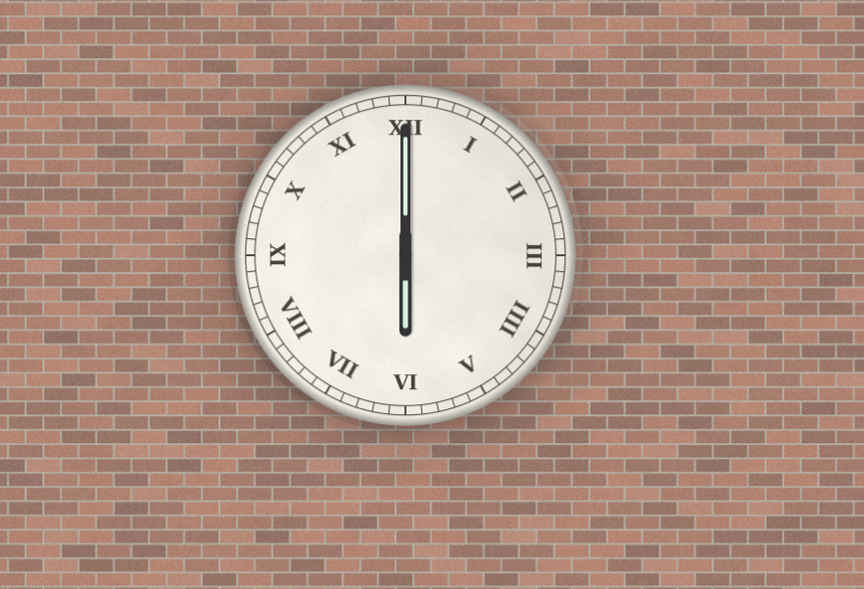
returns 6,00
